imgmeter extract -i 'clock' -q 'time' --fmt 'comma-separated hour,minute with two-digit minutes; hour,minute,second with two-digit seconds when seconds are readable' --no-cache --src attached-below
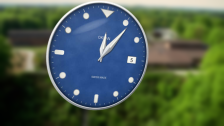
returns 12,06
